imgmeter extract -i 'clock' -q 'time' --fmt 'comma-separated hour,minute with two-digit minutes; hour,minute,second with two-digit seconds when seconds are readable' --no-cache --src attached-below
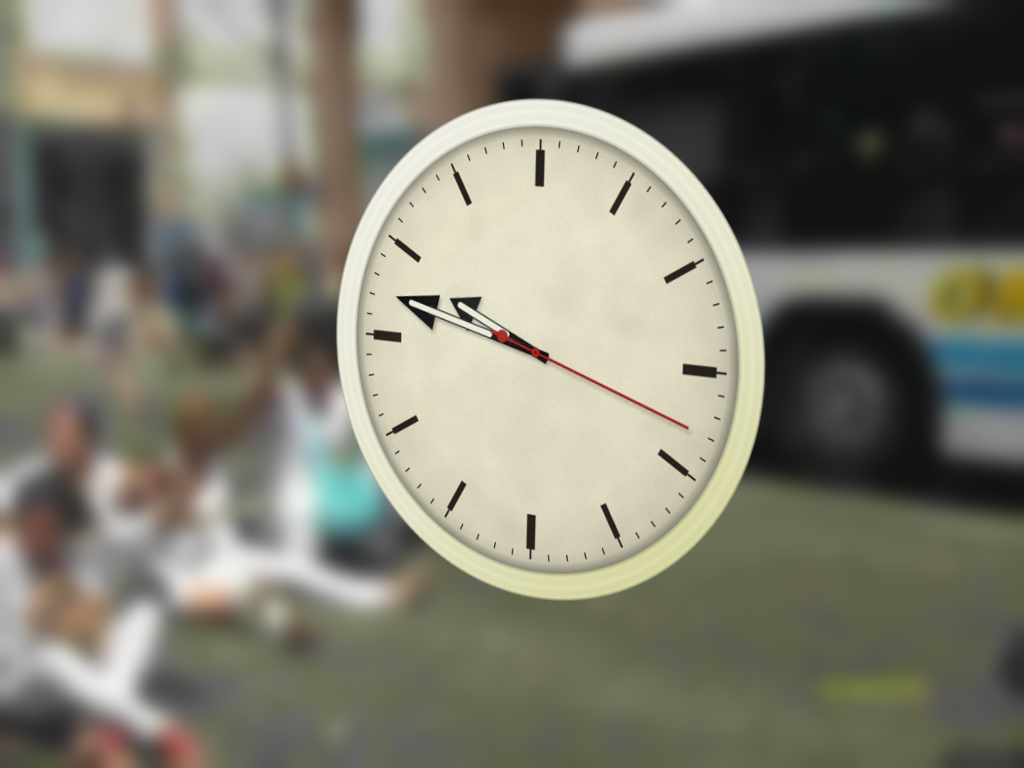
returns 9,47,18
